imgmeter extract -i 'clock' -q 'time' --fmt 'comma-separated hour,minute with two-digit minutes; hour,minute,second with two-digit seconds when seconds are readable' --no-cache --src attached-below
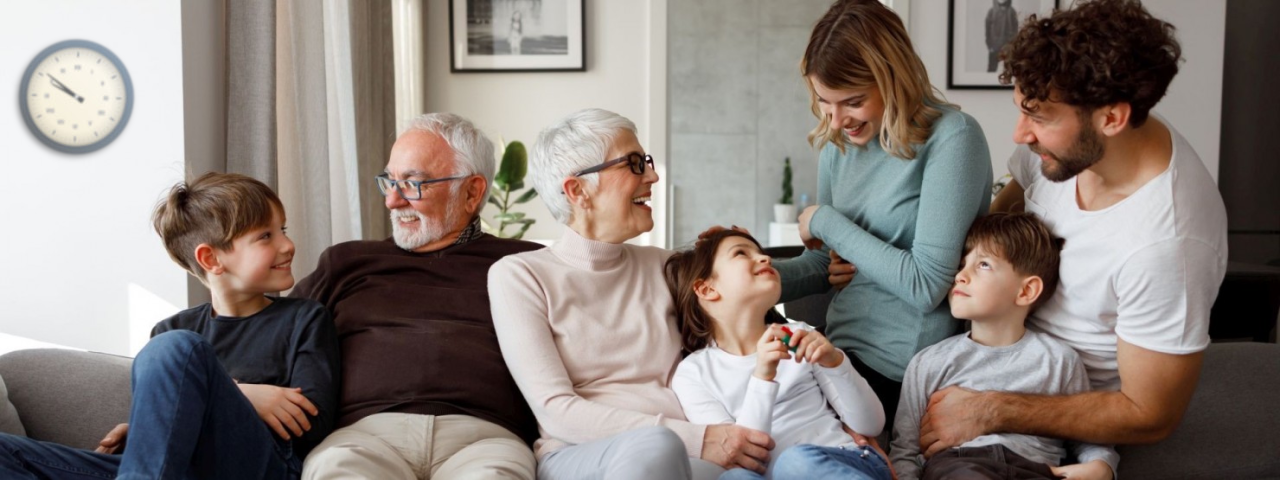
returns 9,51
